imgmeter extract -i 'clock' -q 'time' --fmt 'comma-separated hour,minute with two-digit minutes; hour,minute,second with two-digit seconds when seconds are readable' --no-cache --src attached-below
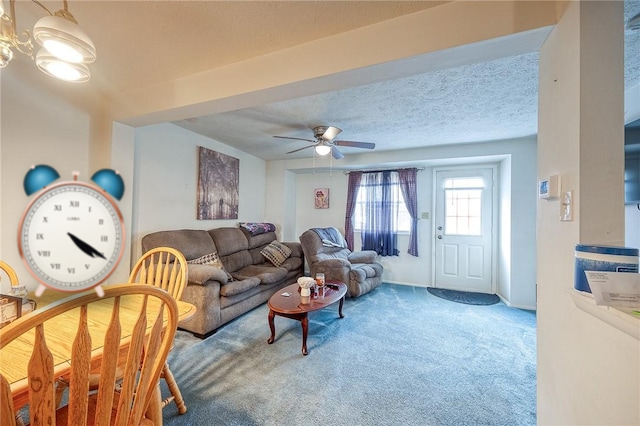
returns 4,20
